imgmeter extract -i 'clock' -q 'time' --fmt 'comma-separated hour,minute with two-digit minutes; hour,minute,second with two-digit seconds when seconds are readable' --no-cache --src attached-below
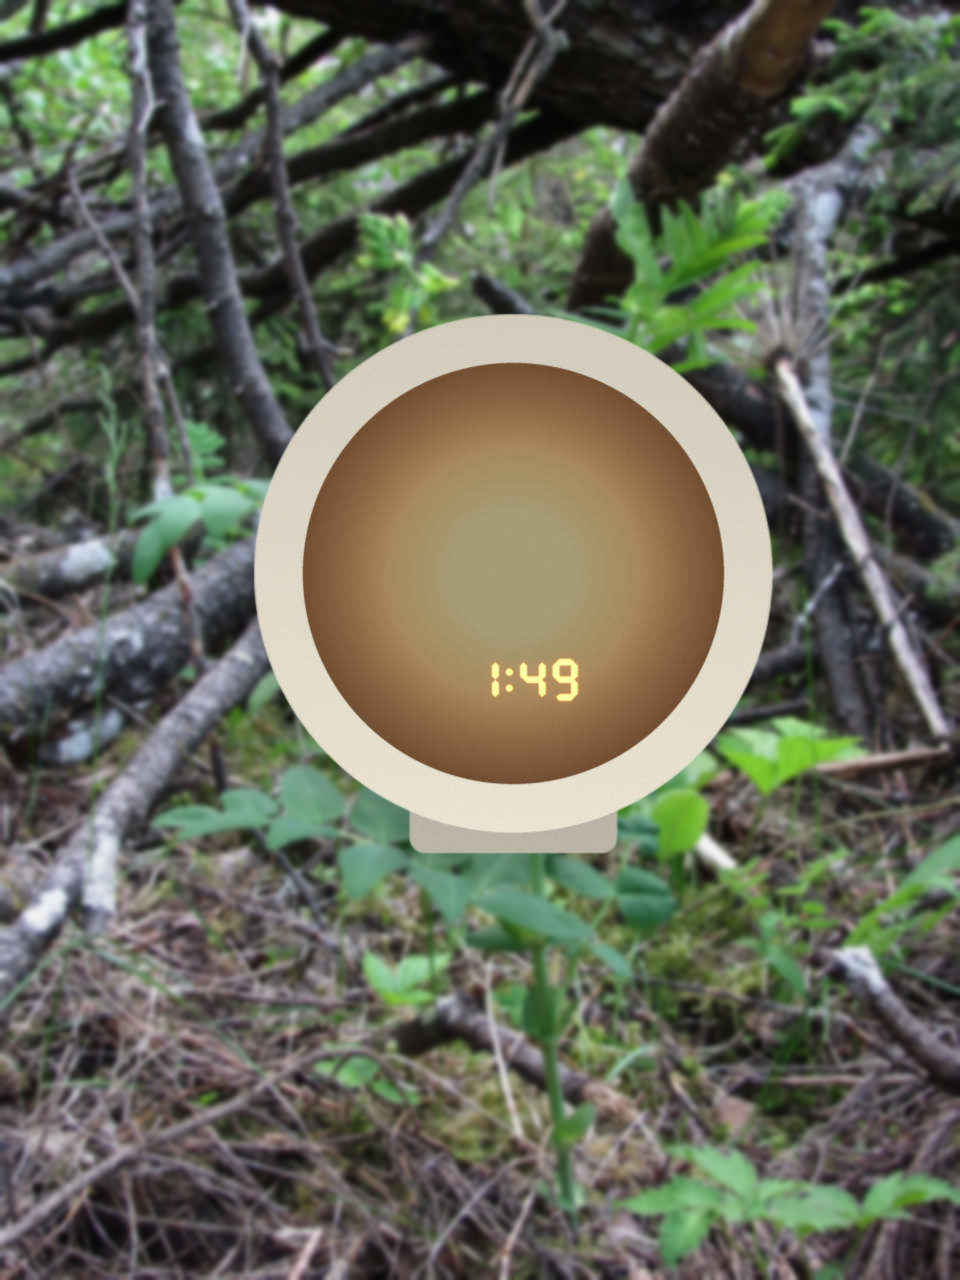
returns 1,49
